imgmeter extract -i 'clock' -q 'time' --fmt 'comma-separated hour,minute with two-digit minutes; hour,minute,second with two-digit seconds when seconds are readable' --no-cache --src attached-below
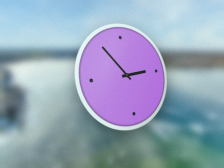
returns 2,54
